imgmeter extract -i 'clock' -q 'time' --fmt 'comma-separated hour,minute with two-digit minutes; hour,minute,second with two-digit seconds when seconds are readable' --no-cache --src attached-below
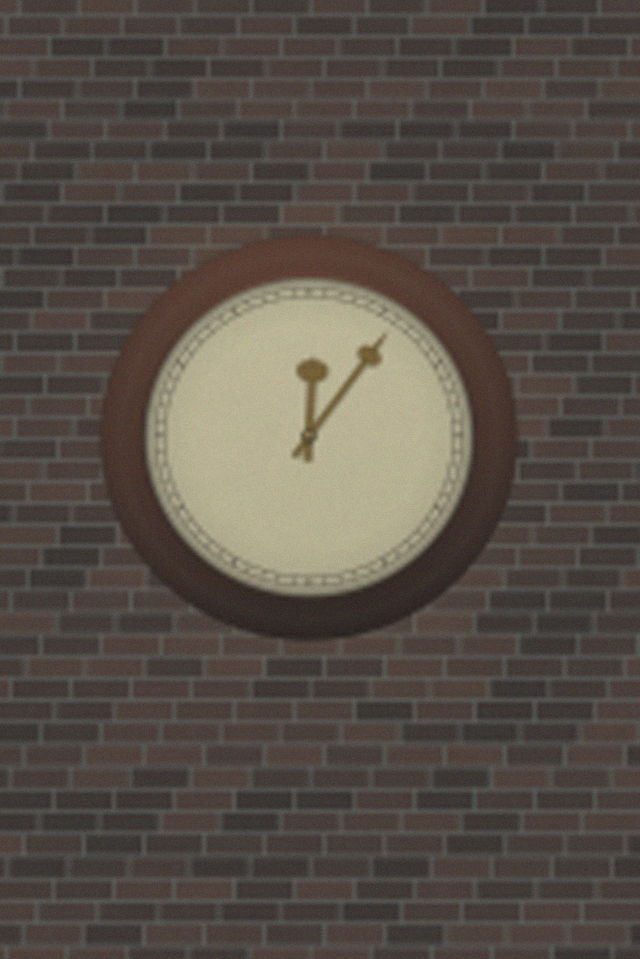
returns 12,06
